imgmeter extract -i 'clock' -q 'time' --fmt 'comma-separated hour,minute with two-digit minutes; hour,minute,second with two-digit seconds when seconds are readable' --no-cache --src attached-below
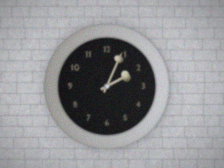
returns 2,04
